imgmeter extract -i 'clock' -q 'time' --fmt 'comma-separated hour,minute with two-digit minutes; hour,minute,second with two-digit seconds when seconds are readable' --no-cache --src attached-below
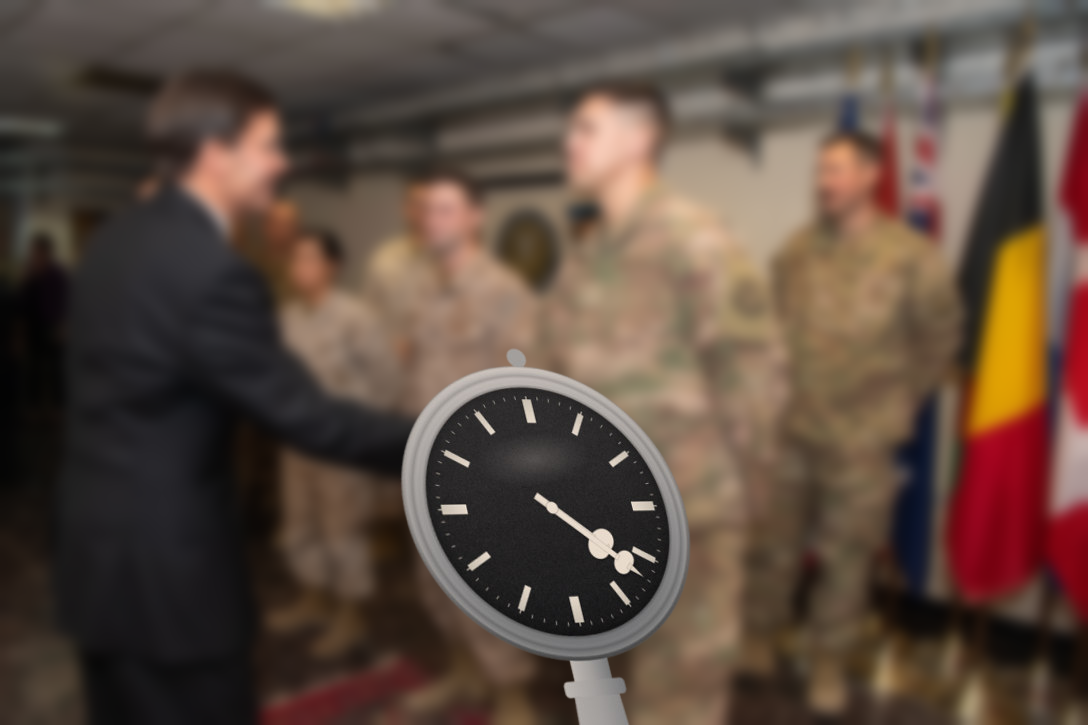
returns 4,22
